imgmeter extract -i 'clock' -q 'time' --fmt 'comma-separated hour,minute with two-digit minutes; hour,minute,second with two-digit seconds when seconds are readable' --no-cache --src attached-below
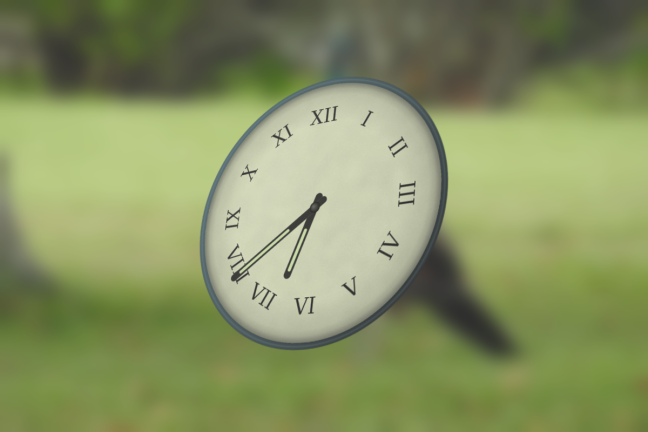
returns 6,39
